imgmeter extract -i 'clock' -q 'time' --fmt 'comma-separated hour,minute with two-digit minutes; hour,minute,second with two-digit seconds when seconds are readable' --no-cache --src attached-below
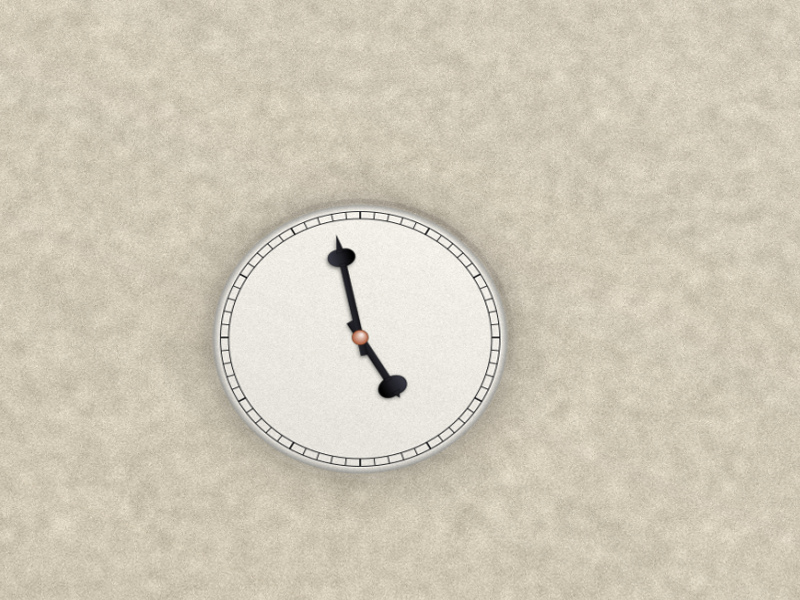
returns 4,58
